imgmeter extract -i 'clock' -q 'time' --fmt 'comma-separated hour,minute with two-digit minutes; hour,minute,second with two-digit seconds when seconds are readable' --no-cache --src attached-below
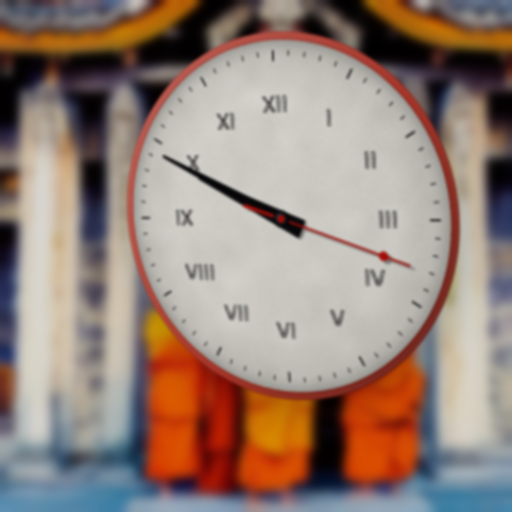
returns 9,49,18
